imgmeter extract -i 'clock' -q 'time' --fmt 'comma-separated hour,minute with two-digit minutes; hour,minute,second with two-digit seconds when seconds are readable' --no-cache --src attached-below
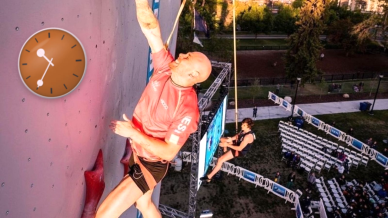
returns 10,35
